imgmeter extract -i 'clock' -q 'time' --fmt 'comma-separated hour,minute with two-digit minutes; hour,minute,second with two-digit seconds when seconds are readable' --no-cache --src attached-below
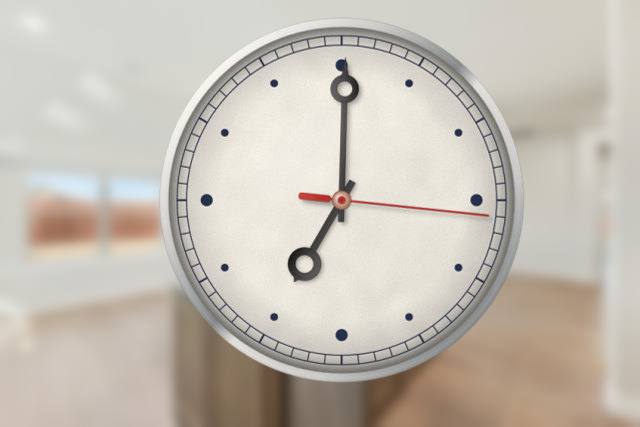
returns 7,00,16
